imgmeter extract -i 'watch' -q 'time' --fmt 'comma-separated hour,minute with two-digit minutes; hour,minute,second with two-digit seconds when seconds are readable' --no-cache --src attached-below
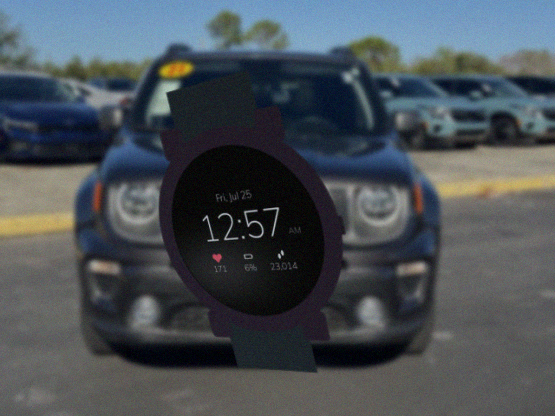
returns 12,57
